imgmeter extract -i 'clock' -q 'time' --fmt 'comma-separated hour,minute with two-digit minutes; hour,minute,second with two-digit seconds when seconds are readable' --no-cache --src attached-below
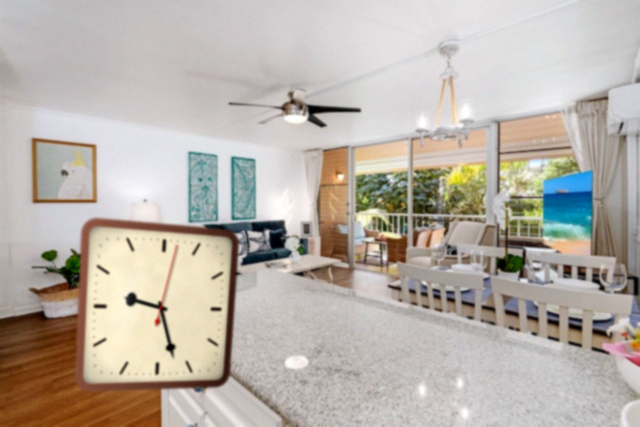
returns 9,27,02
